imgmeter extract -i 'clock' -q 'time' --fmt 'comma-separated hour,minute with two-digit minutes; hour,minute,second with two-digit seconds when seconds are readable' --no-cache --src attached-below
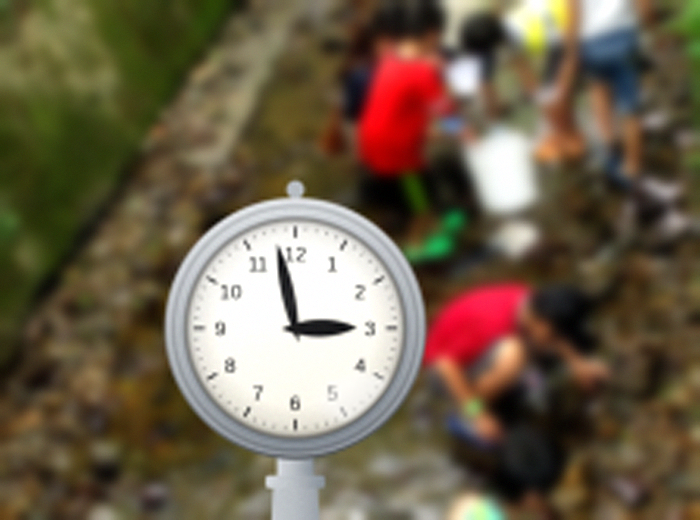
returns 2,58
